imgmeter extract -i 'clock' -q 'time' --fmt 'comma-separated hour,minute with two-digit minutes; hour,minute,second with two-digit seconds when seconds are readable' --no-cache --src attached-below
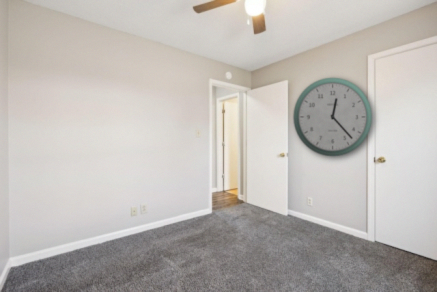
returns 12,23
